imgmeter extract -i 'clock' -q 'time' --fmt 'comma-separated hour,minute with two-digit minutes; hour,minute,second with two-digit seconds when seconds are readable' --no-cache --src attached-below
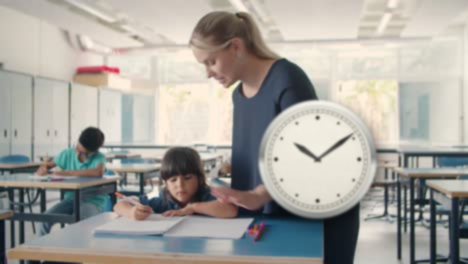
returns 10,09
